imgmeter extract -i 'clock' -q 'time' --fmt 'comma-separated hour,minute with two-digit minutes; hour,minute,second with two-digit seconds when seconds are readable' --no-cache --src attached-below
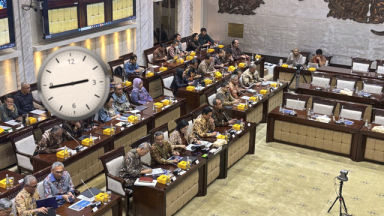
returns 2,44
